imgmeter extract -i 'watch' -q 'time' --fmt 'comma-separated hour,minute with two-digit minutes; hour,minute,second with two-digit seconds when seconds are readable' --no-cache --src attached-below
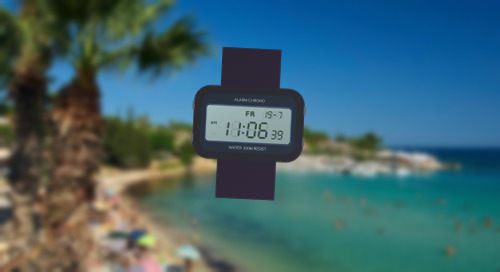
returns 11,06,39
